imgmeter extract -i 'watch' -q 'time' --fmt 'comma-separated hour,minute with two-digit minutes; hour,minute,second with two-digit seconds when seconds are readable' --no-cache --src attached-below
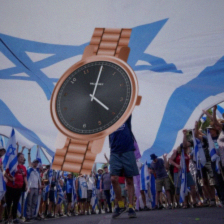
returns 4,00
